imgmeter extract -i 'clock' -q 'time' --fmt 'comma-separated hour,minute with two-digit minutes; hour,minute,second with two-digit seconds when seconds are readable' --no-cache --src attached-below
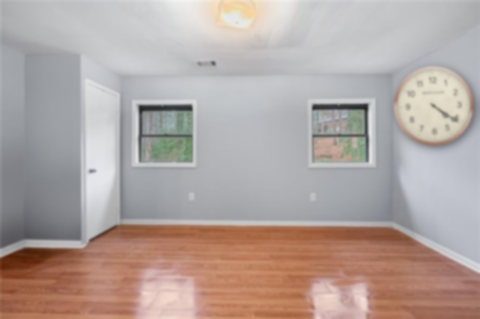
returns 4,21
